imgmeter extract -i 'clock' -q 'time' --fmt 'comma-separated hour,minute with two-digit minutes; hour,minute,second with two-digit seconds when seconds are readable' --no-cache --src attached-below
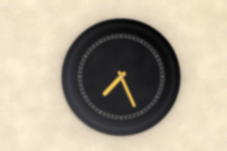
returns 7,26
